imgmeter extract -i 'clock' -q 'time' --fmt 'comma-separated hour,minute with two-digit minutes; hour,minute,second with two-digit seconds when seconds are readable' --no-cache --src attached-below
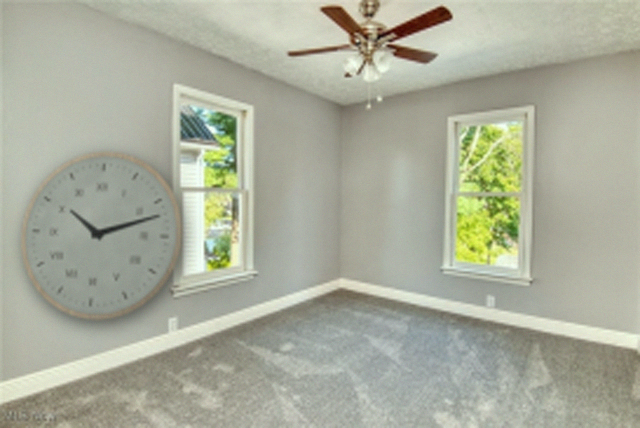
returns 10,12
